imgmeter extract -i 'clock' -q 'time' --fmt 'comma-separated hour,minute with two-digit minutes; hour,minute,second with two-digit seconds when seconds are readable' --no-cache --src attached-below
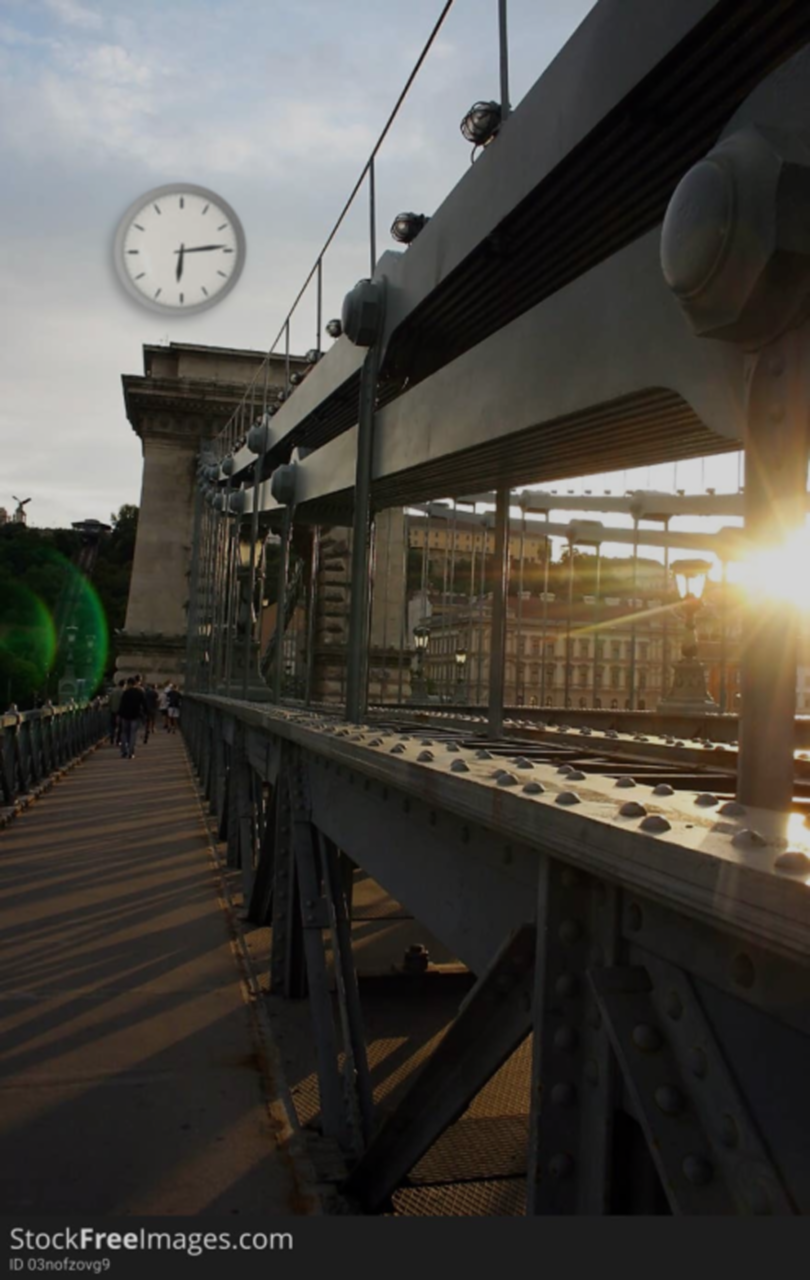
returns 6,14
